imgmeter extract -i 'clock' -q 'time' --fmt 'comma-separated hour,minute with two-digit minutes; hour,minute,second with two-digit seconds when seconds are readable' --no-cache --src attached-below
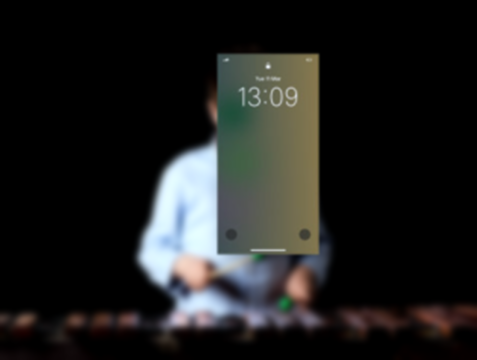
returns 13,09
